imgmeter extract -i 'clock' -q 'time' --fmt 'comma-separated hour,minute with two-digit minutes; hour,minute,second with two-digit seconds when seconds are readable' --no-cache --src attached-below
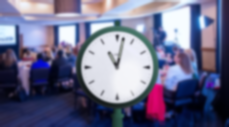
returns 11,02
